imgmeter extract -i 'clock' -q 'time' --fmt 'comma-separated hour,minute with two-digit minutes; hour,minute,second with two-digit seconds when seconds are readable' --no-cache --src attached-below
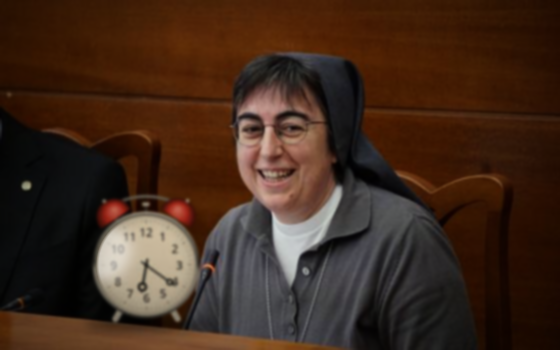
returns 6,21
